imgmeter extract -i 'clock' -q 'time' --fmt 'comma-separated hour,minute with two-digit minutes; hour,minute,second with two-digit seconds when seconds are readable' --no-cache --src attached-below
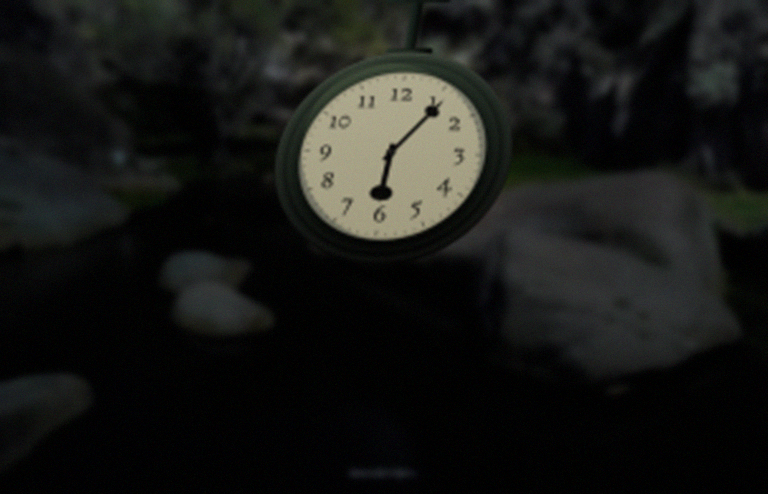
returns 6,06
